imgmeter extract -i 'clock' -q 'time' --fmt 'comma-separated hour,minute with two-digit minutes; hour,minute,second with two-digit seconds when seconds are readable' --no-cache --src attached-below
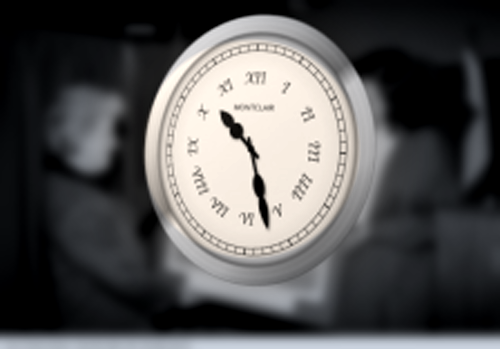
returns 10,27
